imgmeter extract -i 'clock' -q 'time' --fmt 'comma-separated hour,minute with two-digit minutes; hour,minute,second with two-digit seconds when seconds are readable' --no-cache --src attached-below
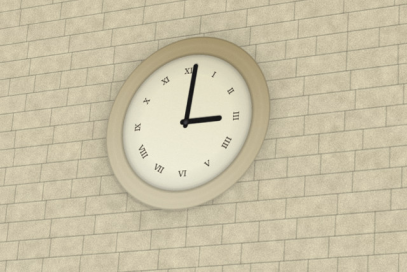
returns 3,01
